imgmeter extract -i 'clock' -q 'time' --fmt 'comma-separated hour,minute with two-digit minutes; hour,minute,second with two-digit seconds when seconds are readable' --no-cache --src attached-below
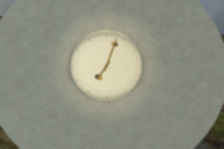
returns 7,03
